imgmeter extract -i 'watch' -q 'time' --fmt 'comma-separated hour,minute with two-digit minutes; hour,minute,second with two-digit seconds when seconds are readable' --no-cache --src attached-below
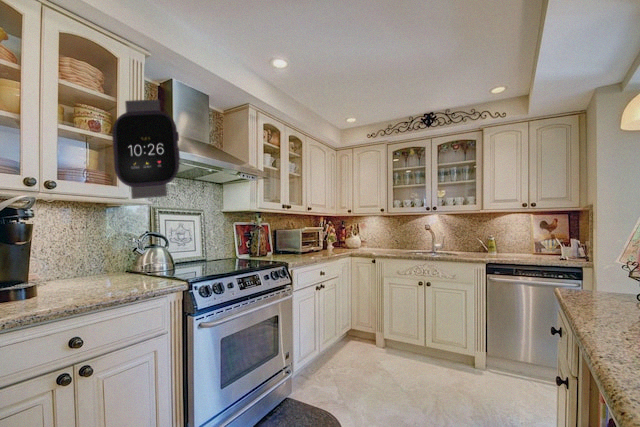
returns 10,26
